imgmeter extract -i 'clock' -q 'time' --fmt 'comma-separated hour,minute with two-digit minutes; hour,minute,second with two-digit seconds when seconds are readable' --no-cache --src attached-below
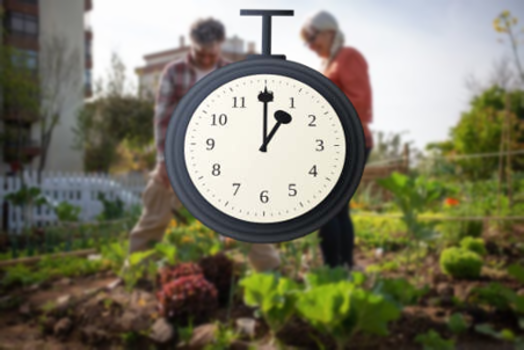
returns 1,00
